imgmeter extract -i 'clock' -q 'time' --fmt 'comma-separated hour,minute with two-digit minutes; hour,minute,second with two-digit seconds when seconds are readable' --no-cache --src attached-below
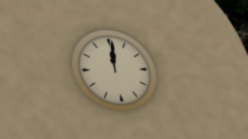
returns 12,01
